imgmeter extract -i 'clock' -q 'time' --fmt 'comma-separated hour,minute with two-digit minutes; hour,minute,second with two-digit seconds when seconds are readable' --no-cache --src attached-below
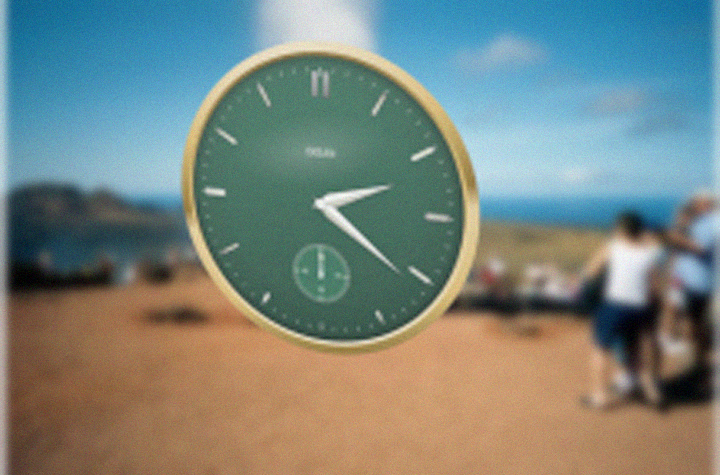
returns 2,21
